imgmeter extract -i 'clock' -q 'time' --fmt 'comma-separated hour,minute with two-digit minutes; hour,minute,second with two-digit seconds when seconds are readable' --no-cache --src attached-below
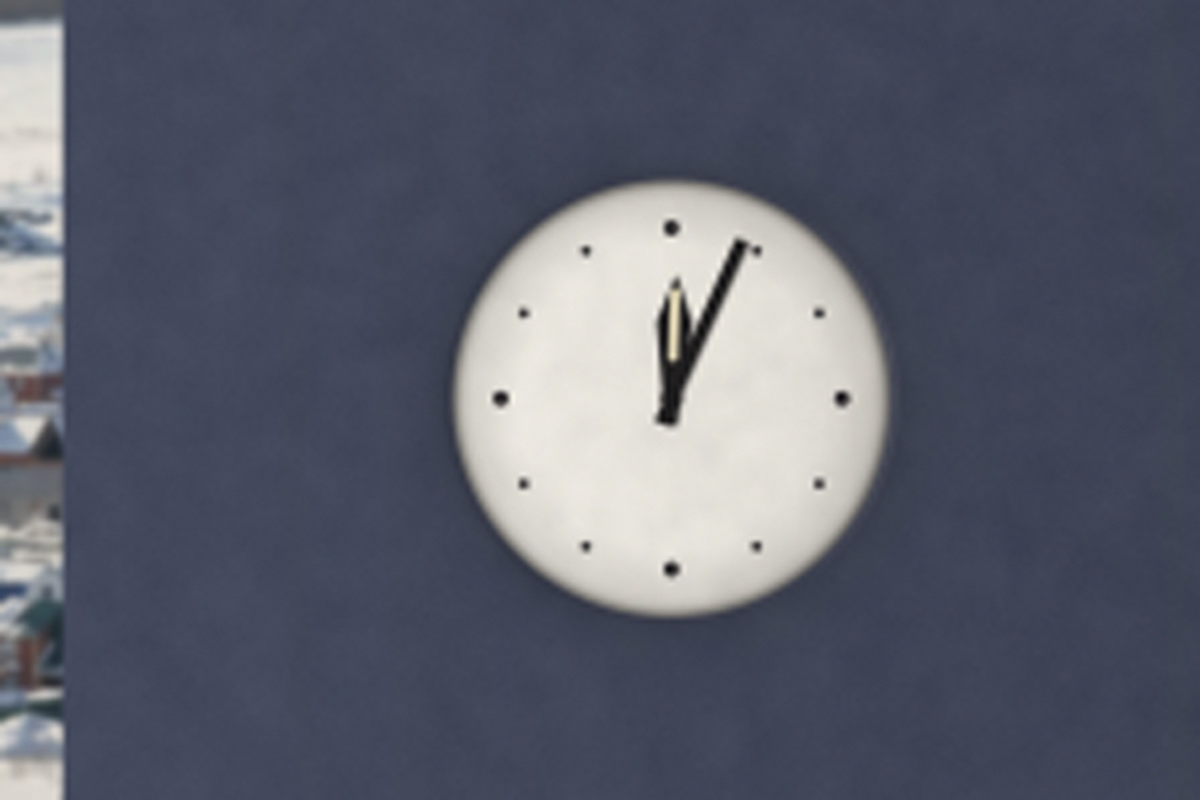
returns 12,04
